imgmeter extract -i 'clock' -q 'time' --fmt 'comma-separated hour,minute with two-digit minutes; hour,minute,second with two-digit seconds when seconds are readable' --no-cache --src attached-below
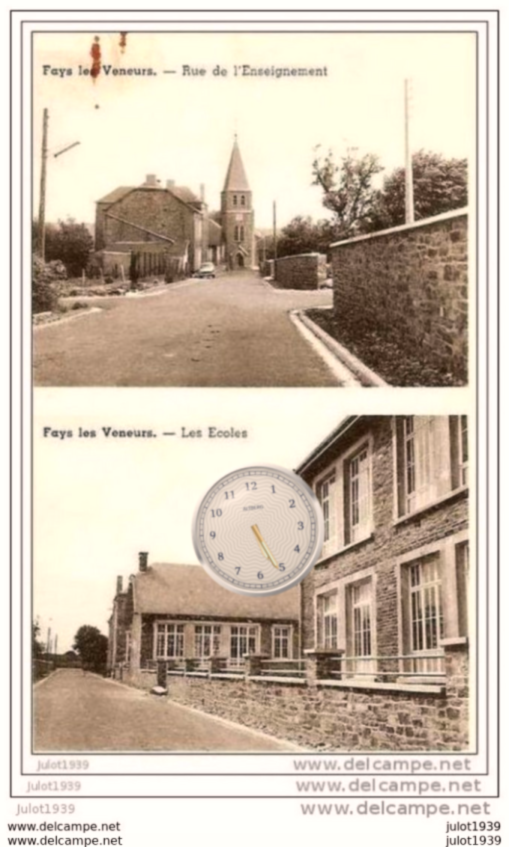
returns 5,26
